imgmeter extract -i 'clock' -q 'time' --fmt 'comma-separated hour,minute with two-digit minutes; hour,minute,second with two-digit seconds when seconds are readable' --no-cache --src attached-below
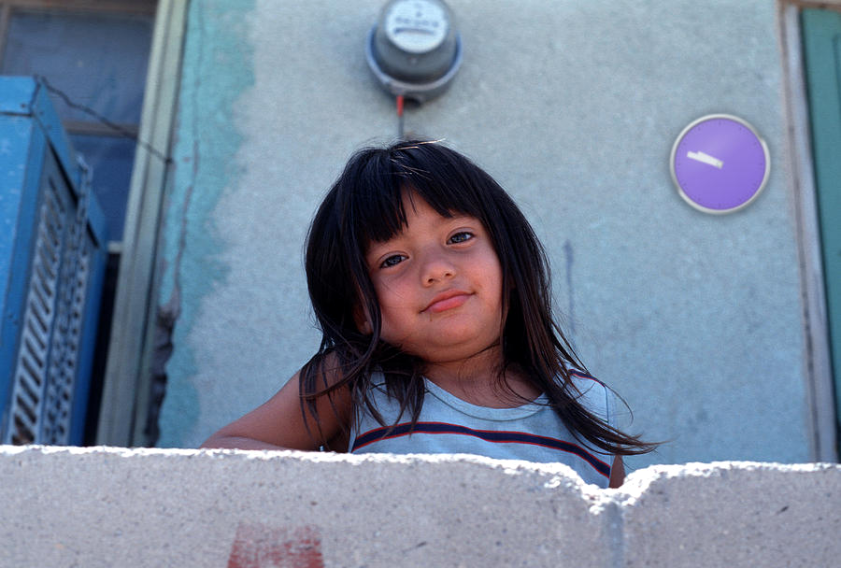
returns 9,48
